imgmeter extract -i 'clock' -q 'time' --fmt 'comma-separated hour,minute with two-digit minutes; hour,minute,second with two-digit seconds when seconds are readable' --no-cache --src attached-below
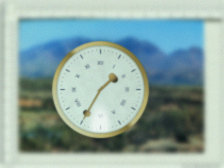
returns 1,35
